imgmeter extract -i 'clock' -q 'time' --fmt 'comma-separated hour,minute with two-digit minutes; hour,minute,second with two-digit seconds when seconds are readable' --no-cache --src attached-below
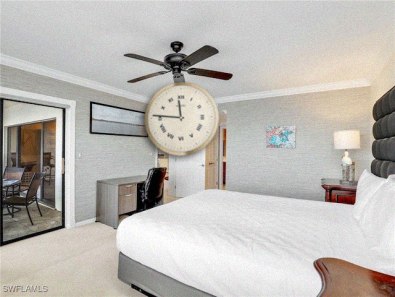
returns 11,46
